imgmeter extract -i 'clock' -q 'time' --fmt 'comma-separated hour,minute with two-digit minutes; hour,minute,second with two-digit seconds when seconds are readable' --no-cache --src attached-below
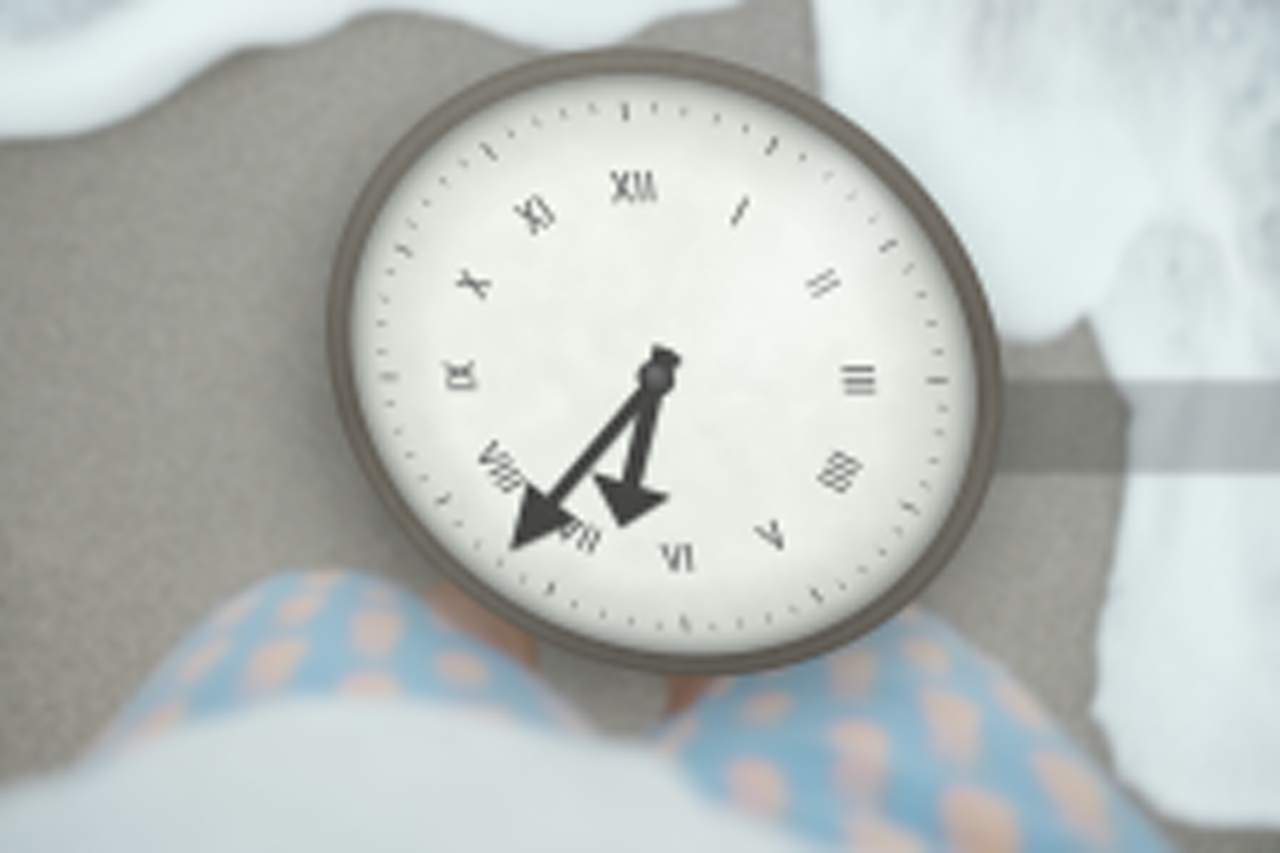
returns 6,37
